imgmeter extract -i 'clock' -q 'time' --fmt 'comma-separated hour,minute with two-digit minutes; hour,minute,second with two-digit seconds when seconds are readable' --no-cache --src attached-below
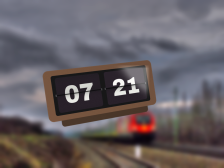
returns 7,21
